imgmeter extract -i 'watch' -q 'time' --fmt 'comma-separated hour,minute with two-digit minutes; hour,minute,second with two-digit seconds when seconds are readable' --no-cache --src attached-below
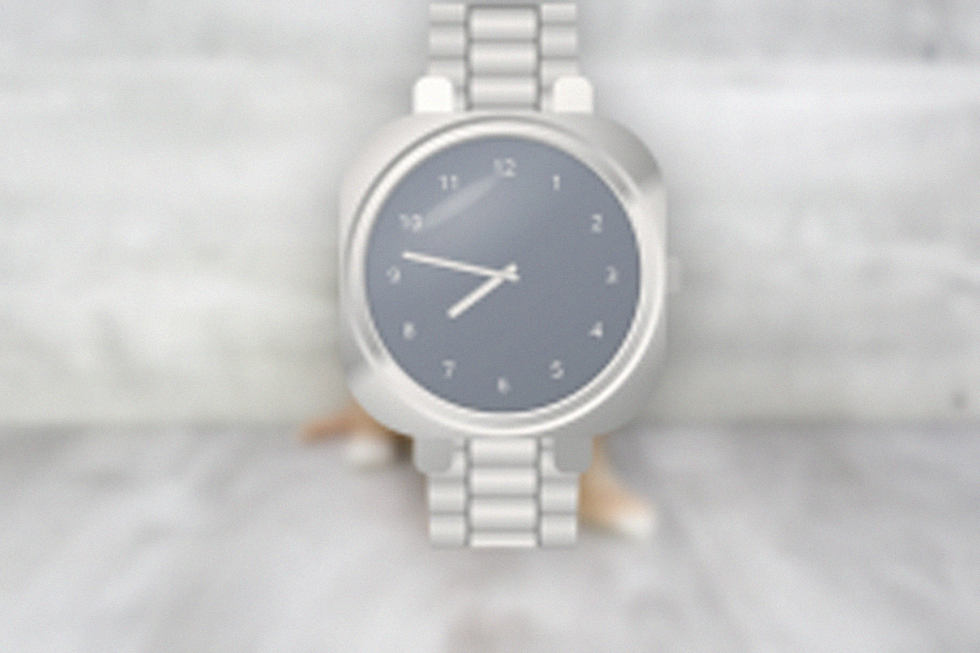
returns 7,47
